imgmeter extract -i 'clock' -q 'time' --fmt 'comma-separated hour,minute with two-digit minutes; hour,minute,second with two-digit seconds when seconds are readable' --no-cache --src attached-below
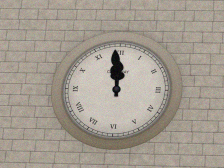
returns 11,59
